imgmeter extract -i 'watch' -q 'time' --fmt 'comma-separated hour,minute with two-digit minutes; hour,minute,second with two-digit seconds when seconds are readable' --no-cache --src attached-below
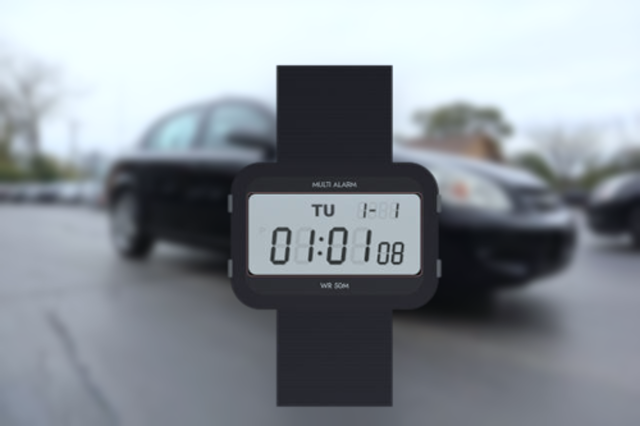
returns 1,01,08
